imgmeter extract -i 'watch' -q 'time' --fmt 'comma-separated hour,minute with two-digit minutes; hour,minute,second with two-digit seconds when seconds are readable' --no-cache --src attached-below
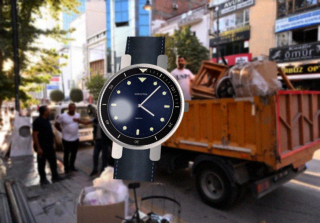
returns 4,07
